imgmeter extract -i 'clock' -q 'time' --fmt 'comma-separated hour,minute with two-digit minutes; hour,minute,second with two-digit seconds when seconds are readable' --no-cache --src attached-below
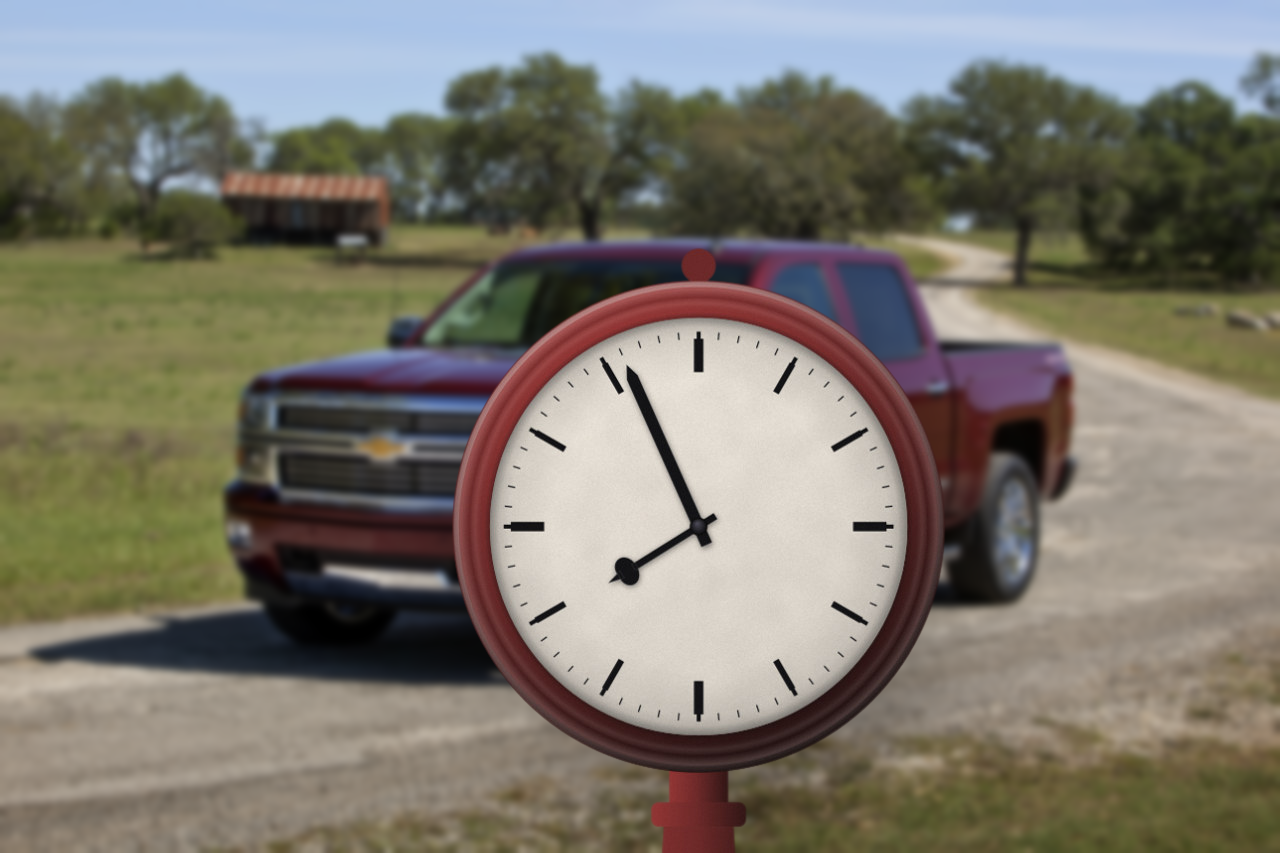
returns 7,56
